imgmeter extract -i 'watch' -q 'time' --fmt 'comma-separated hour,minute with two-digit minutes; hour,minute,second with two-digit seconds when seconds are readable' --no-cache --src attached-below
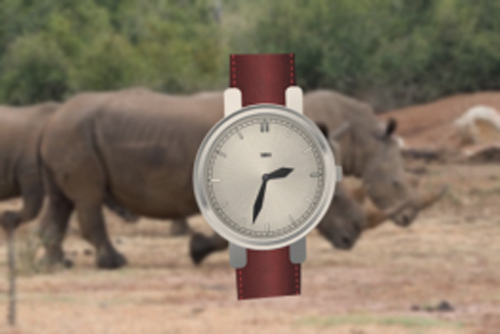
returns 2,33
